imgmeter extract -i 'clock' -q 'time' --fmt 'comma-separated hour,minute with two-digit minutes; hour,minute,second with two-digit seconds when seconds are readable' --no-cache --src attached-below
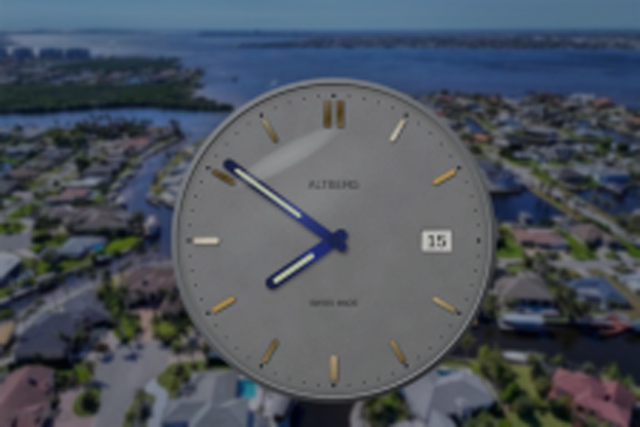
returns 7,51
